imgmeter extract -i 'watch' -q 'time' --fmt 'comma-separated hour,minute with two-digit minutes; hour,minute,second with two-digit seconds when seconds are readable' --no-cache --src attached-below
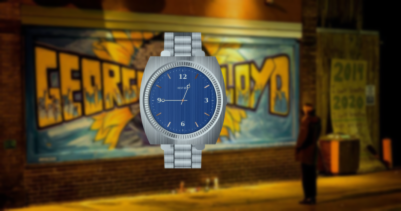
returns 12,45
